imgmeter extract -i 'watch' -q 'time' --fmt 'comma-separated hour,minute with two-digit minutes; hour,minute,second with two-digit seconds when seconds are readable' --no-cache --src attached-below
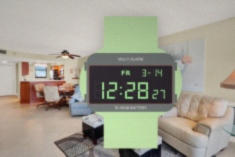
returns 12,28
